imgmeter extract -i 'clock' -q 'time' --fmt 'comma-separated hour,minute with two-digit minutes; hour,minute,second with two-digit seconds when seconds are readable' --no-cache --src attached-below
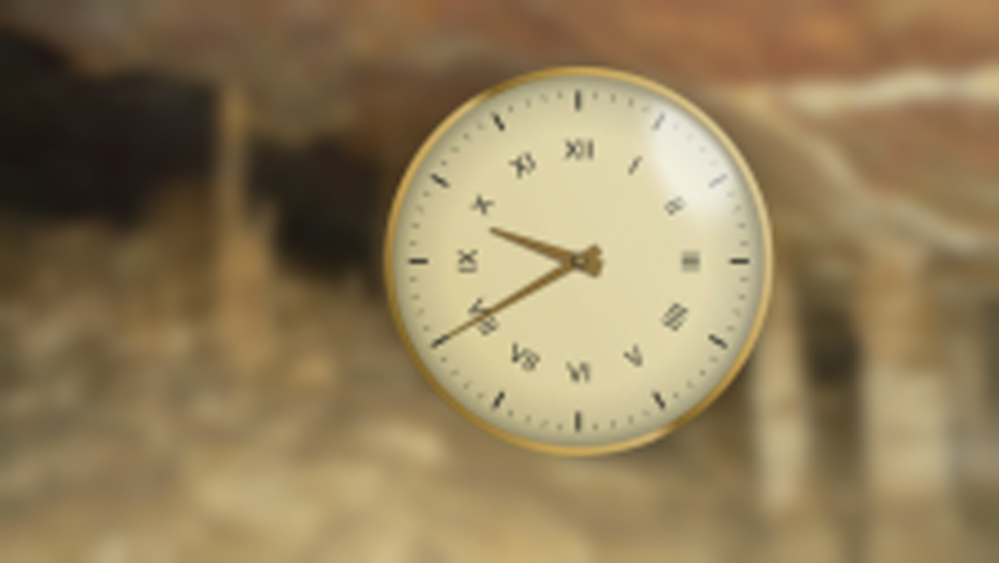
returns 9,40
